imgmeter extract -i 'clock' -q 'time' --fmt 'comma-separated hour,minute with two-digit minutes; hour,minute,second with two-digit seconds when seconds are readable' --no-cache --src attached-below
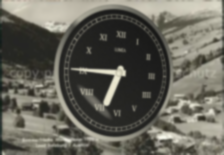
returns 6,45
